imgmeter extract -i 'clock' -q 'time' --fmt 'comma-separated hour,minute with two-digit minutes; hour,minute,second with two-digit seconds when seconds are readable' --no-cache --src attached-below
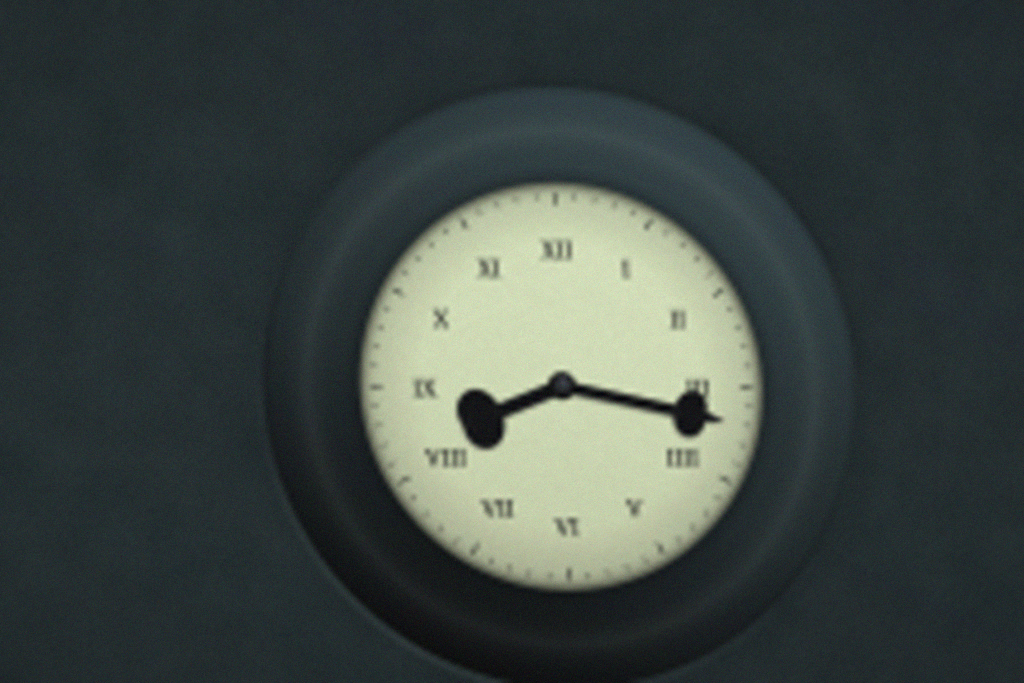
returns 8,17
